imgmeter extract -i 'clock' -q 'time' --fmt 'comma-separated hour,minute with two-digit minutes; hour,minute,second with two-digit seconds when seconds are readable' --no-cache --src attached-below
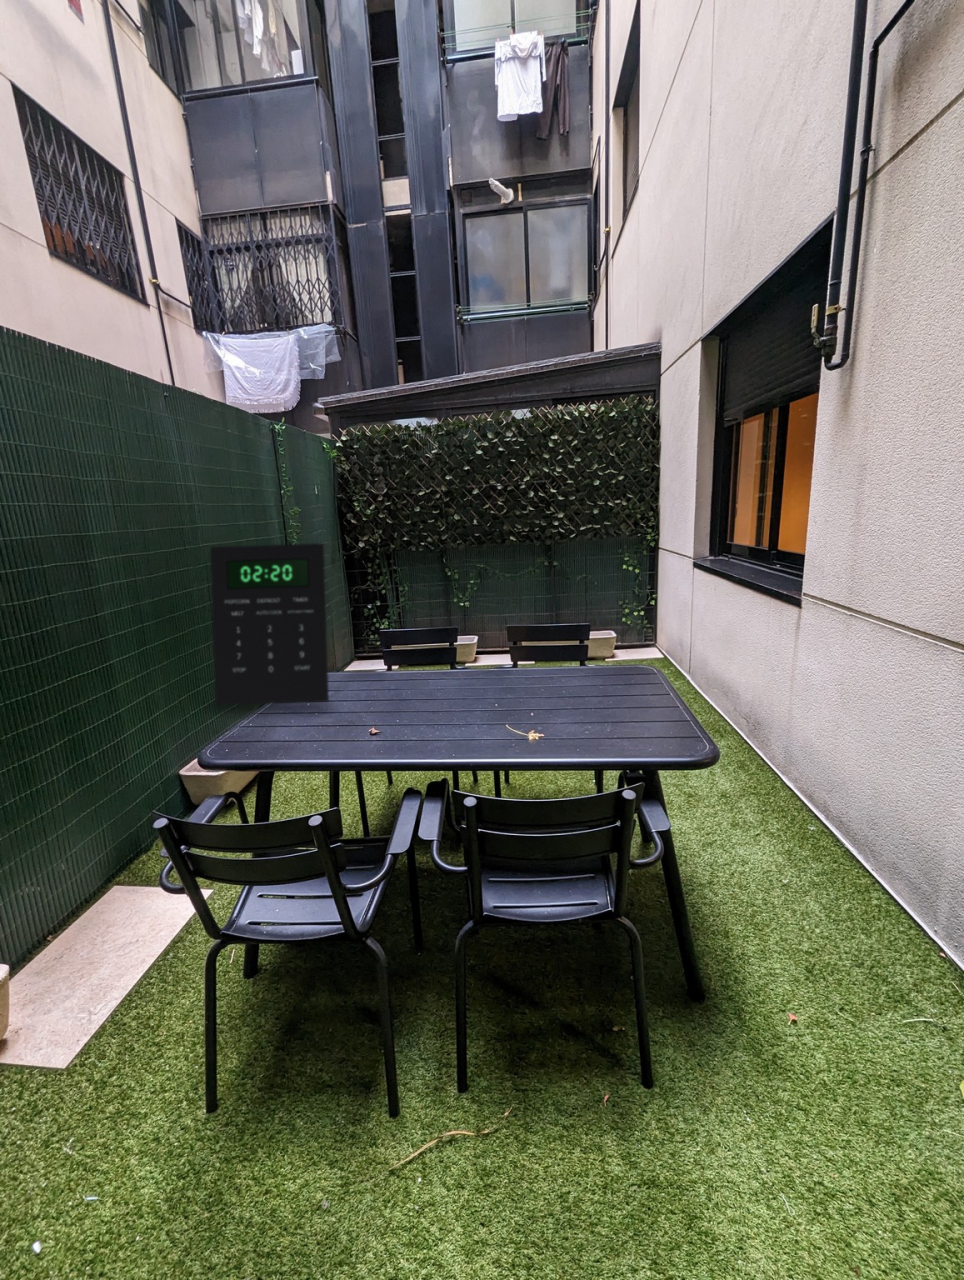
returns 2,20
